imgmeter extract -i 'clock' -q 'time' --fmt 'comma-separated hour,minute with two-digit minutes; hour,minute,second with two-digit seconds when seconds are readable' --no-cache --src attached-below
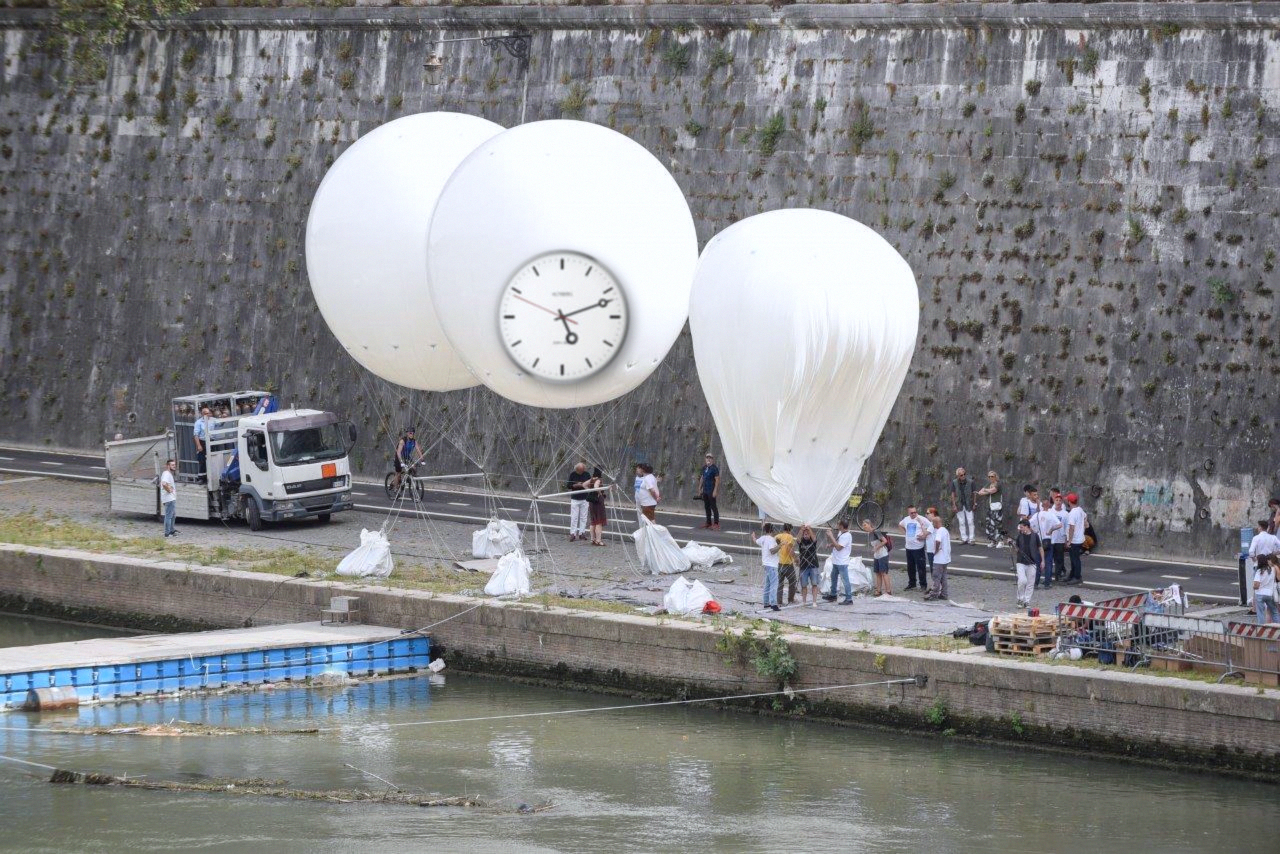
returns 5,11,49
